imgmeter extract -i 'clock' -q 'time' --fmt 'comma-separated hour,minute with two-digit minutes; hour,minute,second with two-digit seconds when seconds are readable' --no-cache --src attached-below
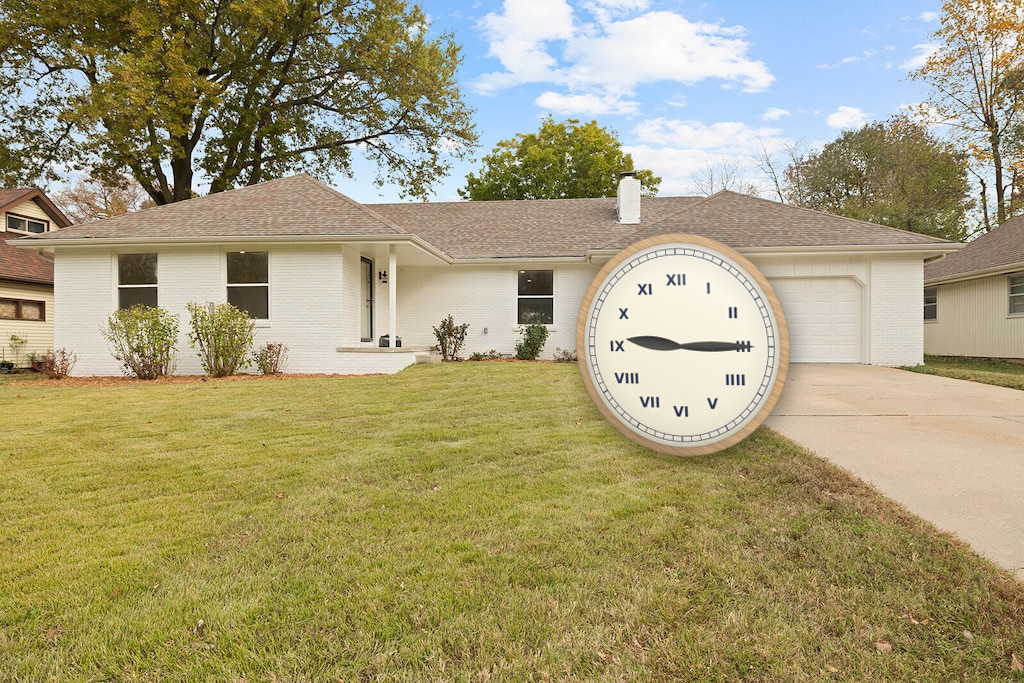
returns 9,15
